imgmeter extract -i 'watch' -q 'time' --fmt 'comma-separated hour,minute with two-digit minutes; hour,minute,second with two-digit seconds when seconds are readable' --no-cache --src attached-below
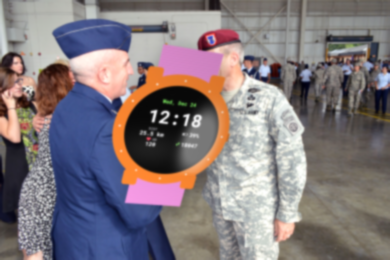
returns 12,18
